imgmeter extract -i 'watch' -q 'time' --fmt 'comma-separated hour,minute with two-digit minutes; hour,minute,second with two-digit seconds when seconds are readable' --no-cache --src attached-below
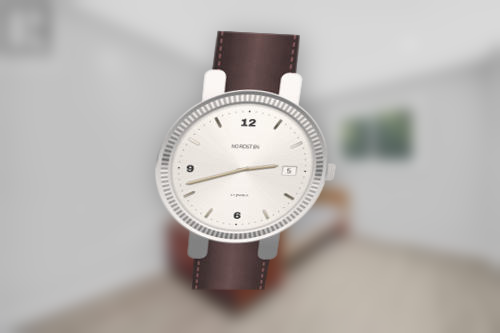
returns 2,42
